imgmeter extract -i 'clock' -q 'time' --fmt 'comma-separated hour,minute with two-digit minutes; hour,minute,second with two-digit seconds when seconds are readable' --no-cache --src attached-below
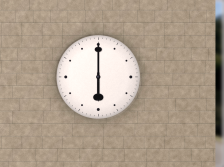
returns 6,00
